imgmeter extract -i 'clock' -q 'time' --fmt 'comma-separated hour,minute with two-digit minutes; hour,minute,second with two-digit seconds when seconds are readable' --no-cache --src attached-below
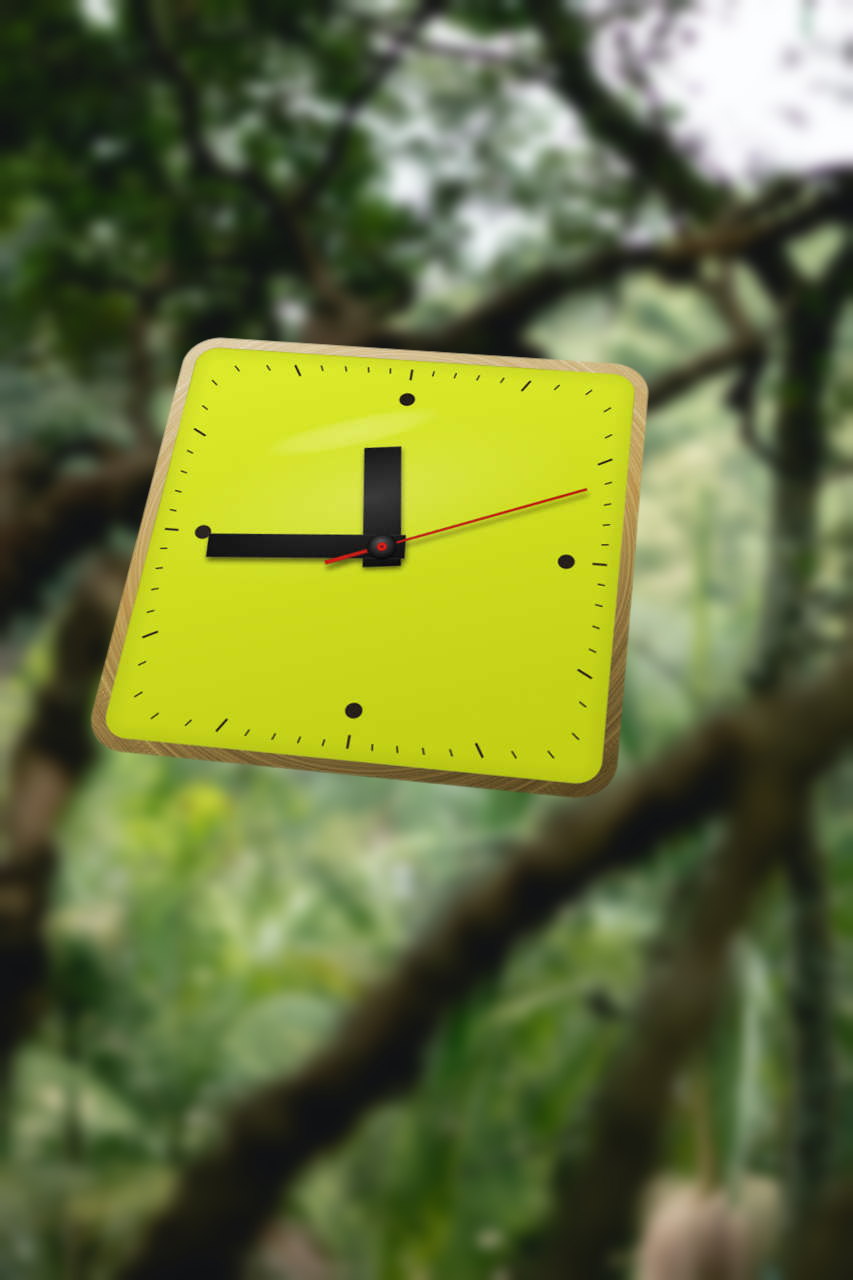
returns 11,44,11
